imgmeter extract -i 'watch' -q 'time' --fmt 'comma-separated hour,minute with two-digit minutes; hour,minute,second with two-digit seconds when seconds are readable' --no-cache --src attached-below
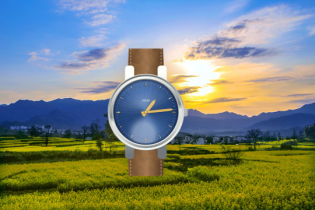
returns 1,14
